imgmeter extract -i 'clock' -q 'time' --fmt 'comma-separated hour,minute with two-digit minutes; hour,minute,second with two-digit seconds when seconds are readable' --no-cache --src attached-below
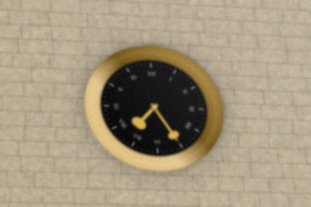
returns 7,25
